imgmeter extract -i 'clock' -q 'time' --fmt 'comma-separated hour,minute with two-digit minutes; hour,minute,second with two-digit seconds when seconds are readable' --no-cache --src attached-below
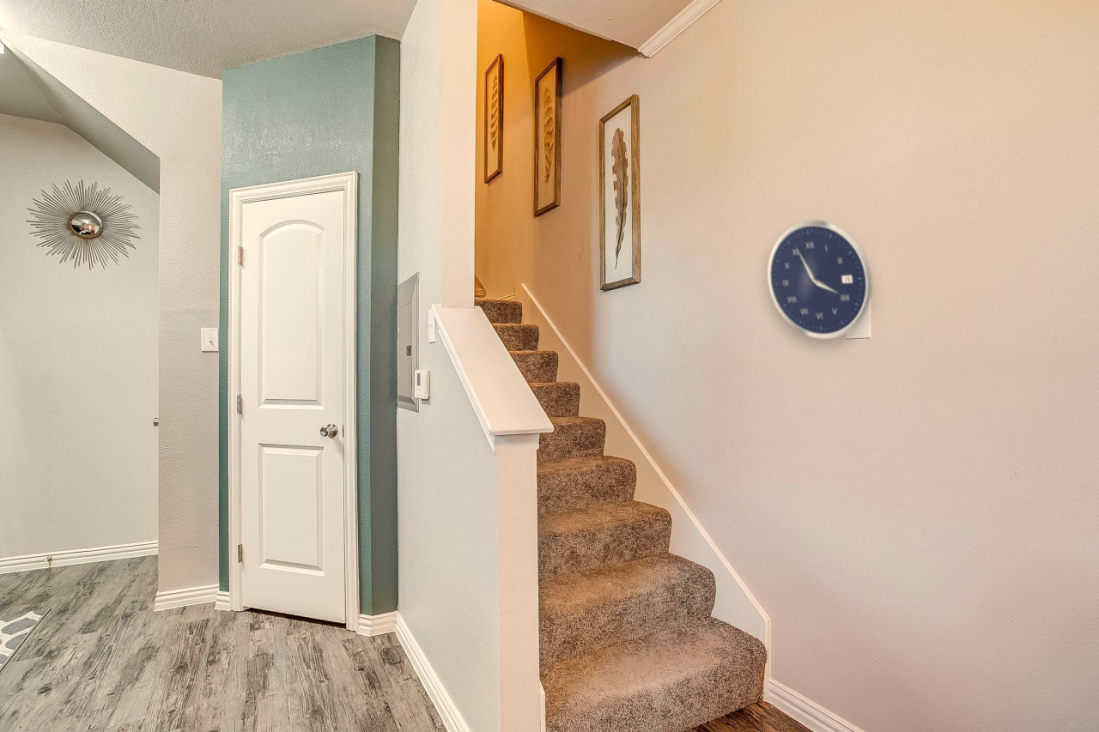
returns 3,56
